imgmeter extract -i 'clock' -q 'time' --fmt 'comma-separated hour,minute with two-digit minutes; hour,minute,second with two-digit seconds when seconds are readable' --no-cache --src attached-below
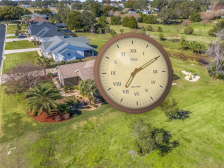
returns 7,10
